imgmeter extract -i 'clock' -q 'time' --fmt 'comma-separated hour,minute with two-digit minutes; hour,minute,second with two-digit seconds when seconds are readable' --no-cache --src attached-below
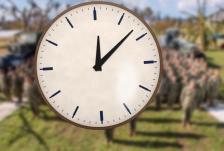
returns 12,08
